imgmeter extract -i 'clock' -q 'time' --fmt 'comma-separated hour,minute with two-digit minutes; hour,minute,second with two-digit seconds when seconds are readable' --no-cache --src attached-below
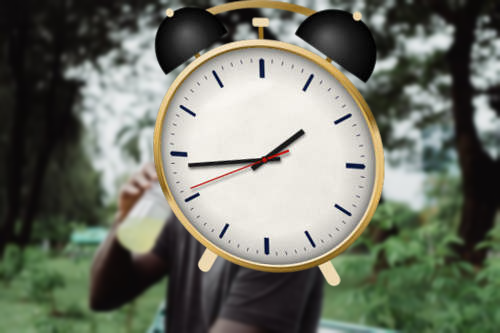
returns 1,43,41
